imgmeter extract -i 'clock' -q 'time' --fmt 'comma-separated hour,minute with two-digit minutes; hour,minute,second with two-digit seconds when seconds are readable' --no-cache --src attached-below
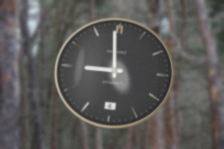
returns 8,59
